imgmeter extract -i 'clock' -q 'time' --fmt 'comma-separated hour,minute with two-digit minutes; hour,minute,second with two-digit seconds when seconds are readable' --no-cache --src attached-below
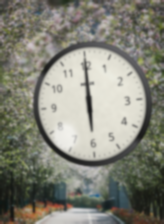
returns 6,00
